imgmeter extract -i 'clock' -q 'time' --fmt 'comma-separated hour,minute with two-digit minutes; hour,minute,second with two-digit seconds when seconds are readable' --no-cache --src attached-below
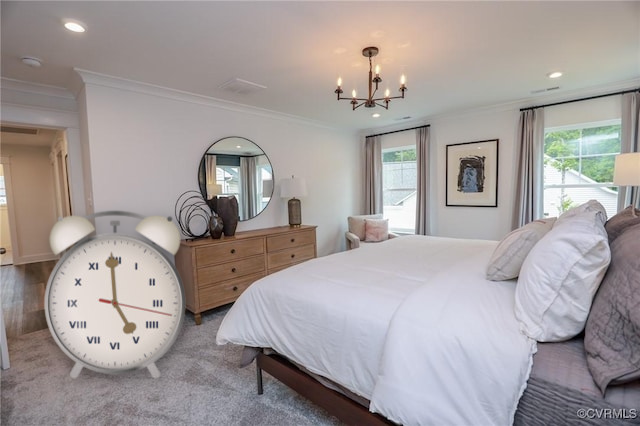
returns 4,59,17
